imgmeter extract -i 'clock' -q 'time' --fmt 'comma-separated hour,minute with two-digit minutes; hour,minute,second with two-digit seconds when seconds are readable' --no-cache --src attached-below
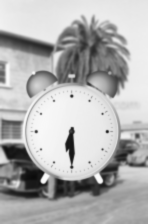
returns 6,30
